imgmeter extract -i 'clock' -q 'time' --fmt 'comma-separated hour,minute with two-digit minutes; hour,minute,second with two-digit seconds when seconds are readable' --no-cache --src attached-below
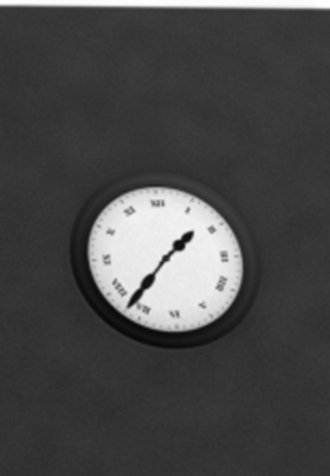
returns 1,37
